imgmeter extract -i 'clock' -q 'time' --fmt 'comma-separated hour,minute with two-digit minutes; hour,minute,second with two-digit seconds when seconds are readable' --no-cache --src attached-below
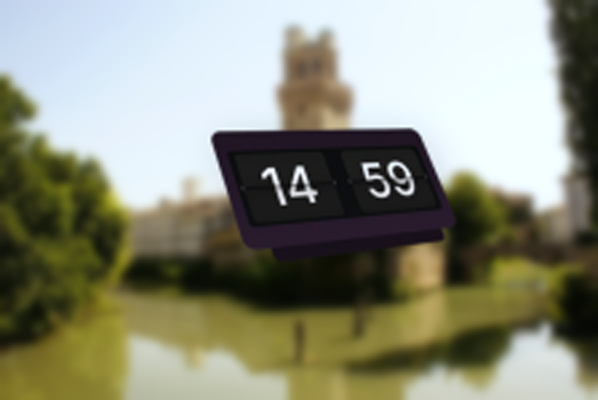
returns 14,59
